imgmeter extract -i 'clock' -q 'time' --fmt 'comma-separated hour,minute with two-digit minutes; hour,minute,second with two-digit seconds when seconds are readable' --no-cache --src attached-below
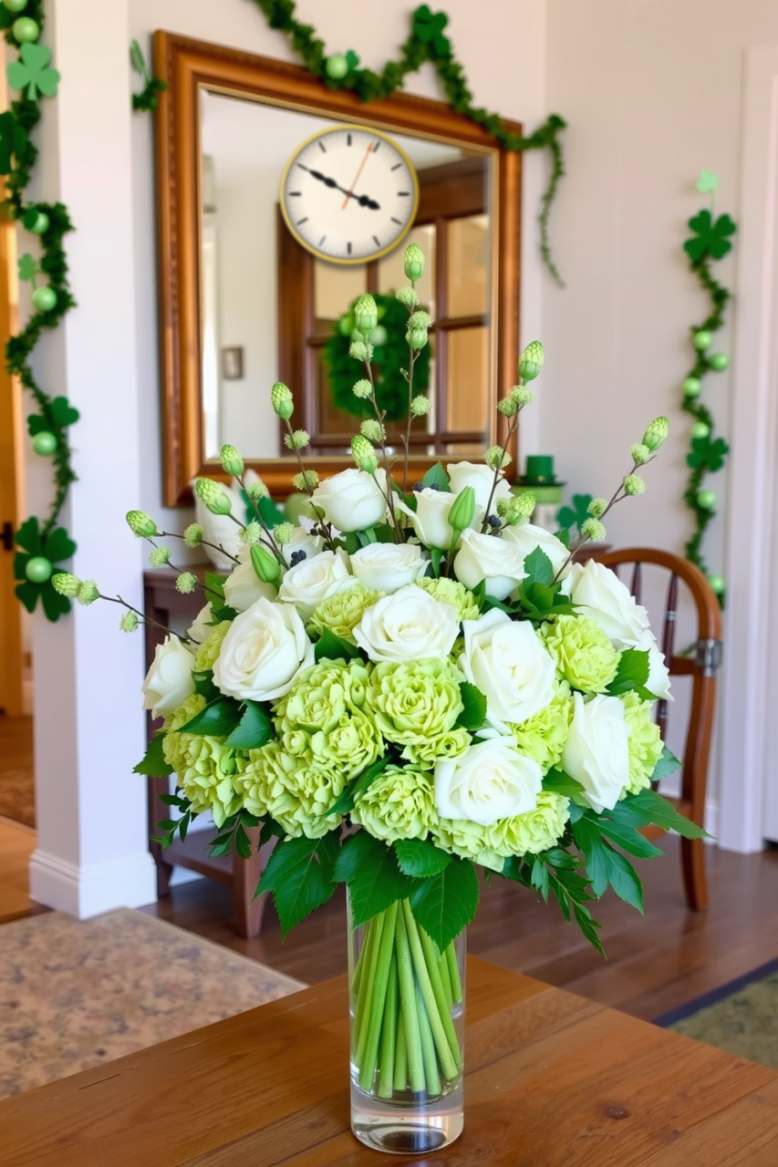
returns 3,50,04
